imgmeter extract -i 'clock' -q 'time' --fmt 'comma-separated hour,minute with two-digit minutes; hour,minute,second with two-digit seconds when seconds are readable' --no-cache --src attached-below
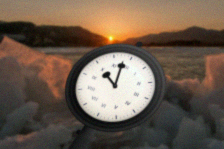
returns 9,58
